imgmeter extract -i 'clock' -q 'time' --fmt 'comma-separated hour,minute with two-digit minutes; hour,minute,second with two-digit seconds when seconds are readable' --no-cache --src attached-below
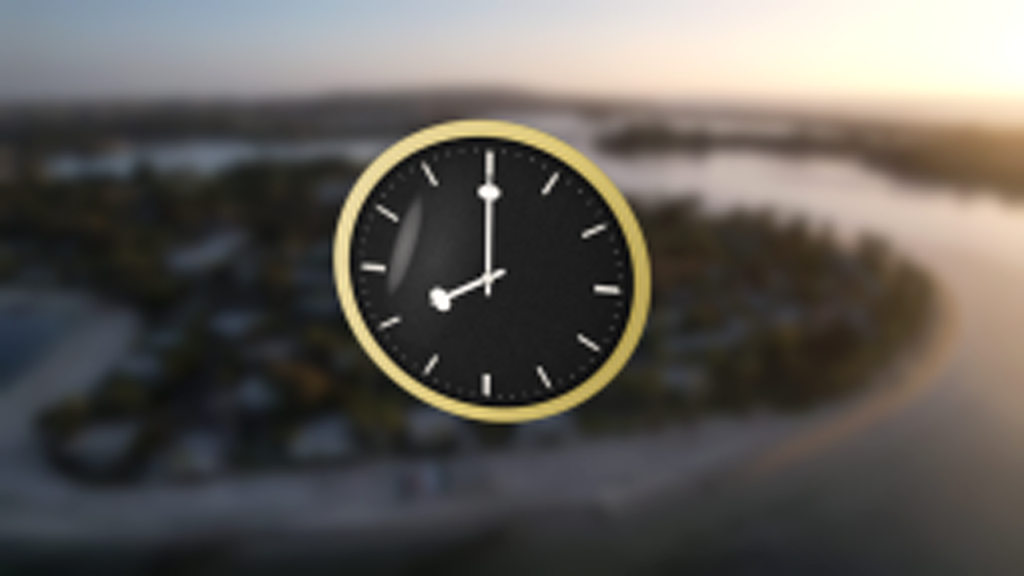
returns 8,00
